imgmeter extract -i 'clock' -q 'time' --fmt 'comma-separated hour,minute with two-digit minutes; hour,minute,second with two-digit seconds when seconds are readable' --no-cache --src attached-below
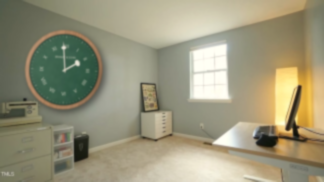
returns 1,59
